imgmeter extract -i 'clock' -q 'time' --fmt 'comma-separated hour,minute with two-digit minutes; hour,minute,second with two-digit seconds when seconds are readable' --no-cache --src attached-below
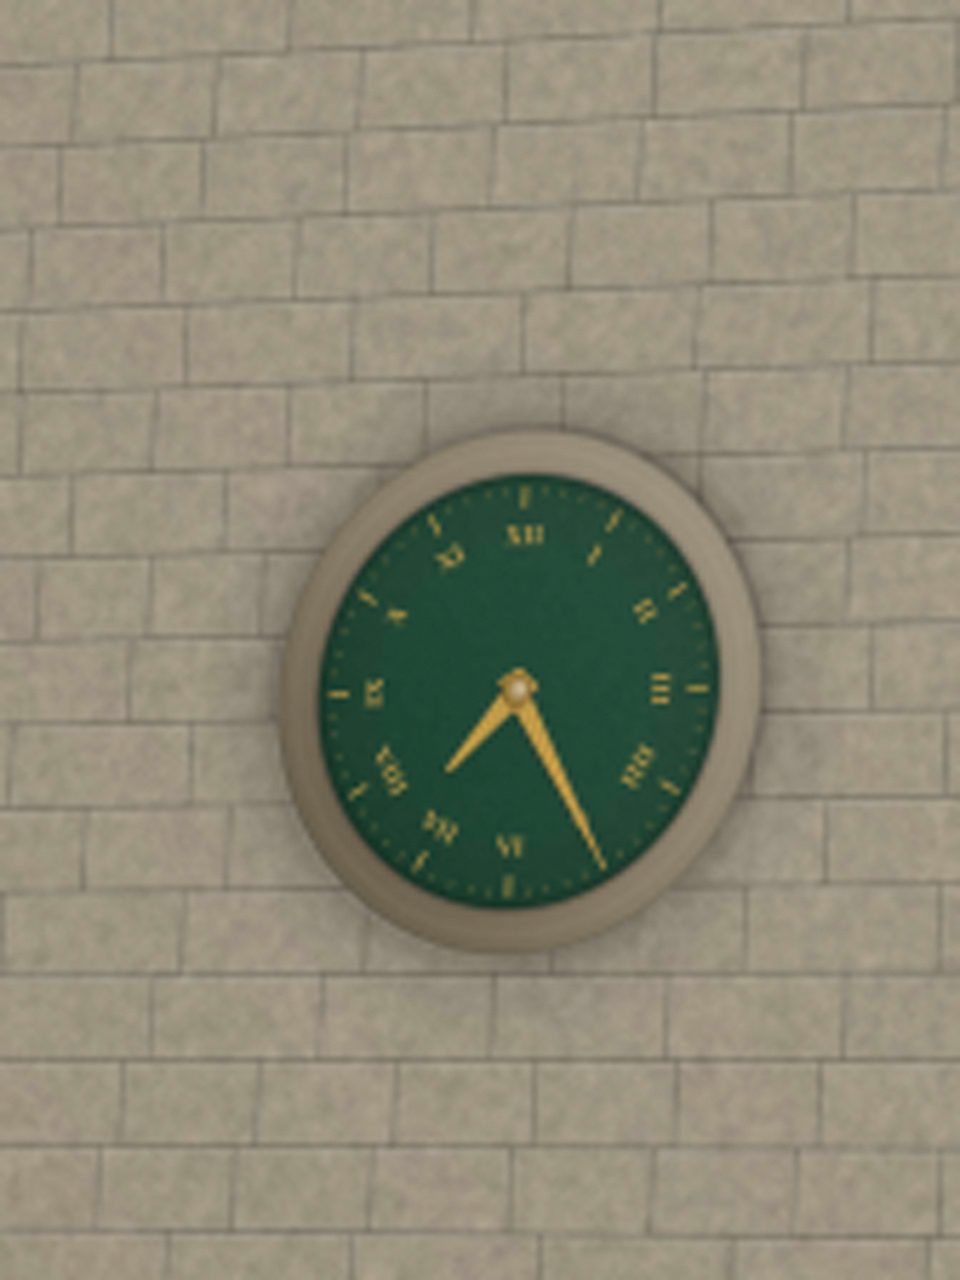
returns 7,25
